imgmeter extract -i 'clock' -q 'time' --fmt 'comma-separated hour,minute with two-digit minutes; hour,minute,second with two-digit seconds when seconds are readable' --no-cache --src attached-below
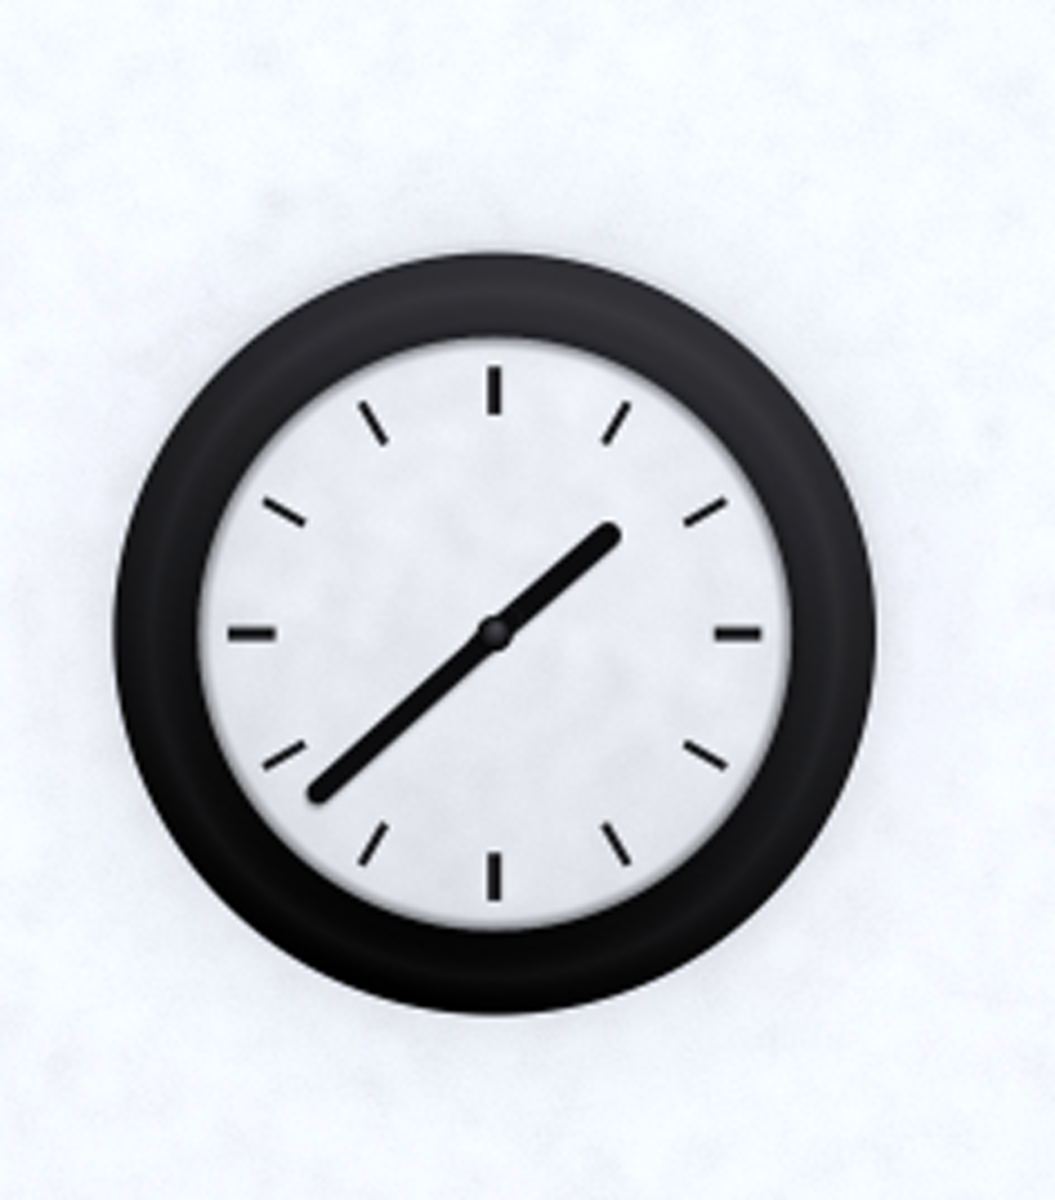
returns 1,38
